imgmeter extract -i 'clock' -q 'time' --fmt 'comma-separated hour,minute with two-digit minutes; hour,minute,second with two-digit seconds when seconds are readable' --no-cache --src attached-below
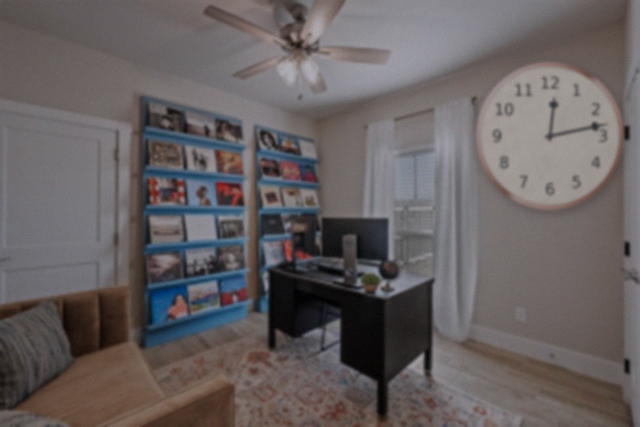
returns 12,13
